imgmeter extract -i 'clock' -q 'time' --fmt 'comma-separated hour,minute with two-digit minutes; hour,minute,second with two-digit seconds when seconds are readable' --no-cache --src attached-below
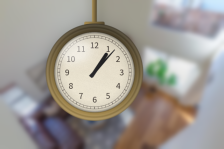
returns 1,07
